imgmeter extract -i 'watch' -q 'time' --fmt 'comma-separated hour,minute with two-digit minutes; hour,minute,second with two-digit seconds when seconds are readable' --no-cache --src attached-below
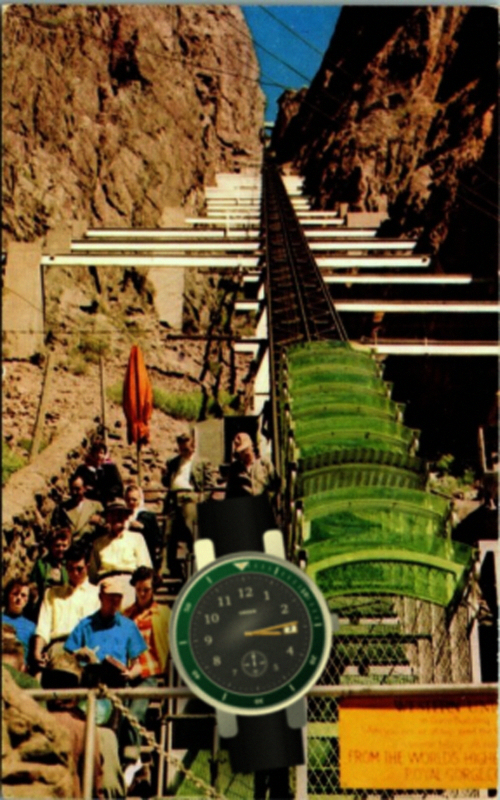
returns 3,14
